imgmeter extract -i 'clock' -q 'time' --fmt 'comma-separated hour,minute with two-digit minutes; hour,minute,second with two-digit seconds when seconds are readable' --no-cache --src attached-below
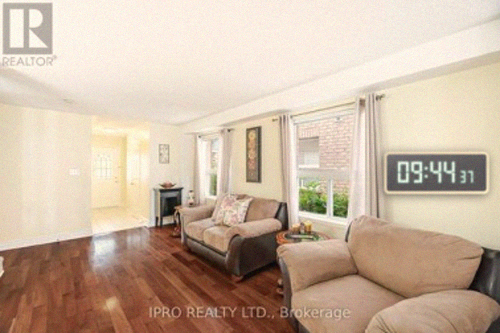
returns 9,44,37
